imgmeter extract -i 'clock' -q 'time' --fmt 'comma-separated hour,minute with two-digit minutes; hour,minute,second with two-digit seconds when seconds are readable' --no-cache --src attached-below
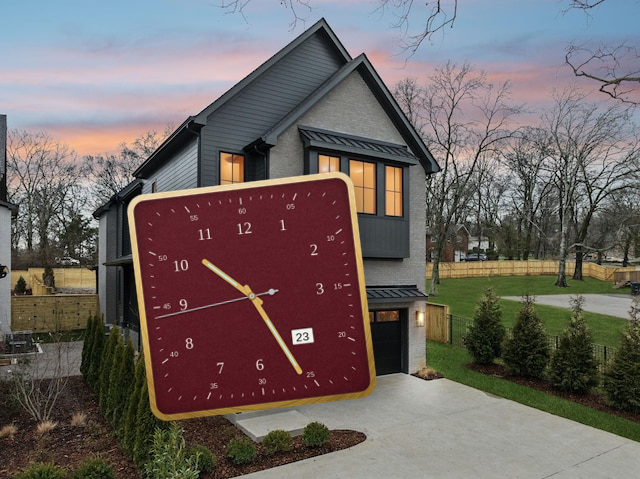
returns 10,25,44
